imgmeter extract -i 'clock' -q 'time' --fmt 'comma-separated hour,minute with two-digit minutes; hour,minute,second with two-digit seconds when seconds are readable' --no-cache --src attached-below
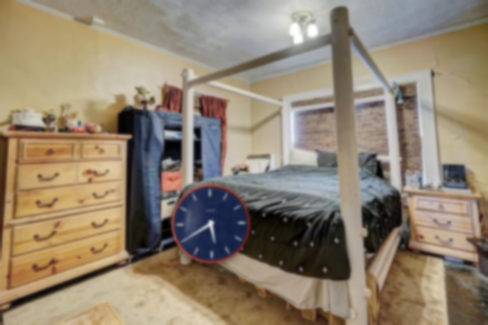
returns 5,40
